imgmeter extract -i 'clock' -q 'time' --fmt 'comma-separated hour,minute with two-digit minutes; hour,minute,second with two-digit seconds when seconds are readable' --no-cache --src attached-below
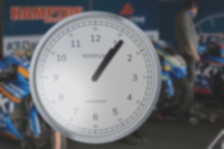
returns 1,06
